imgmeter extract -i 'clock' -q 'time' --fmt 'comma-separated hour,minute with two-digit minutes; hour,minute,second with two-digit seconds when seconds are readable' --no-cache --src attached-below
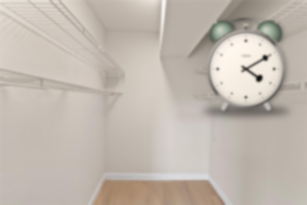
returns 4,10
